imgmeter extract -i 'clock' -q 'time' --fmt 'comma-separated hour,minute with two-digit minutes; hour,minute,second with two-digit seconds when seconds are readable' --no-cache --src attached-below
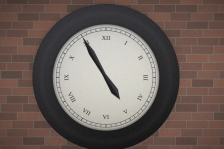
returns 4,55
